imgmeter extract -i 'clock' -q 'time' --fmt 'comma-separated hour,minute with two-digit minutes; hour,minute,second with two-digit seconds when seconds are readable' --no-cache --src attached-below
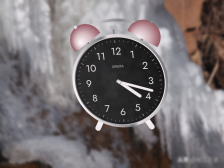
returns 4,18
